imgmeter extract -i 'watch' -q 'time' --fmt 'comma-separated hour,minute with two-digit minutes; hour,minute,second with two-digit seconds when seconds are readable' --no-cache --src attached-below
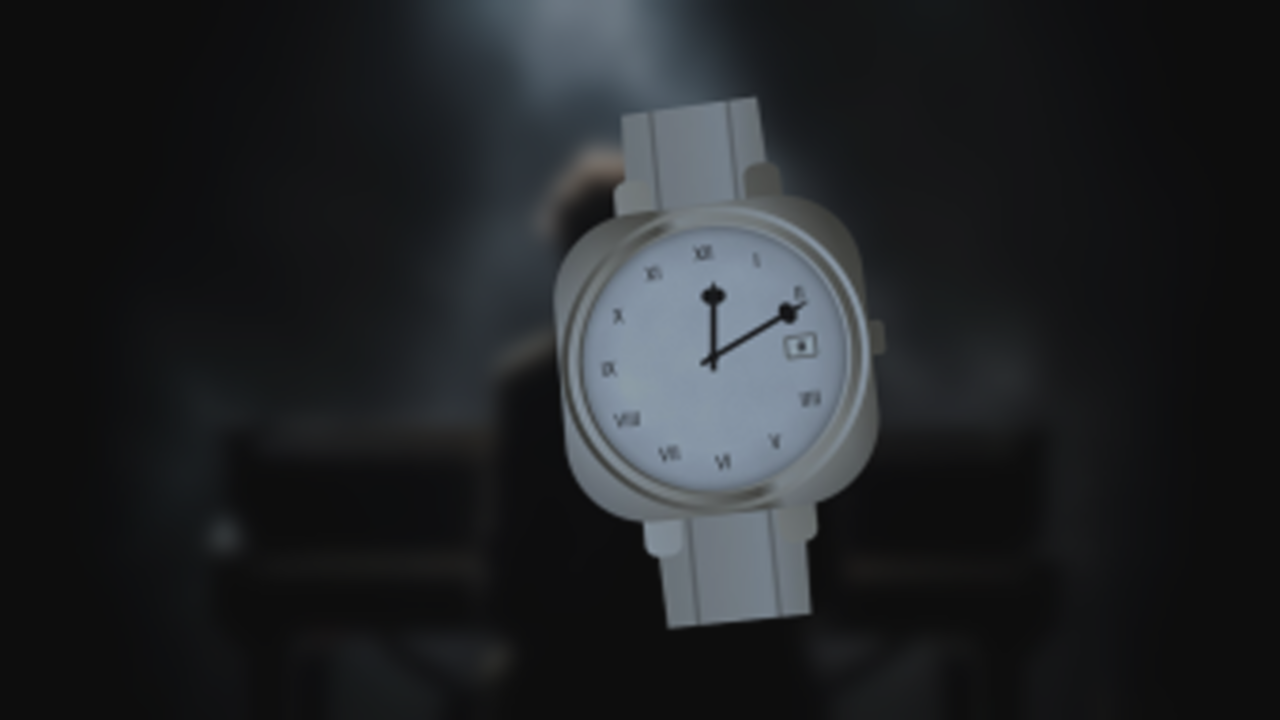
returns 12,11
